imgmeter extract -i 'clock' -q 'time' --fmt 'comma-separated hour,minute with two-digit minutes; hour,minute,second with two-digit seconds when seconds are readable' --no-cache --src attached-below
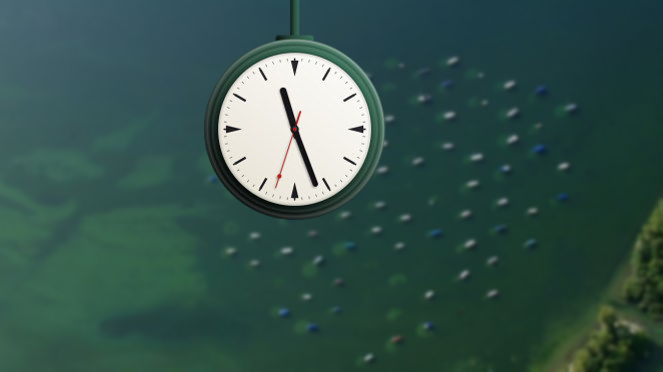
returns 11,26,33
